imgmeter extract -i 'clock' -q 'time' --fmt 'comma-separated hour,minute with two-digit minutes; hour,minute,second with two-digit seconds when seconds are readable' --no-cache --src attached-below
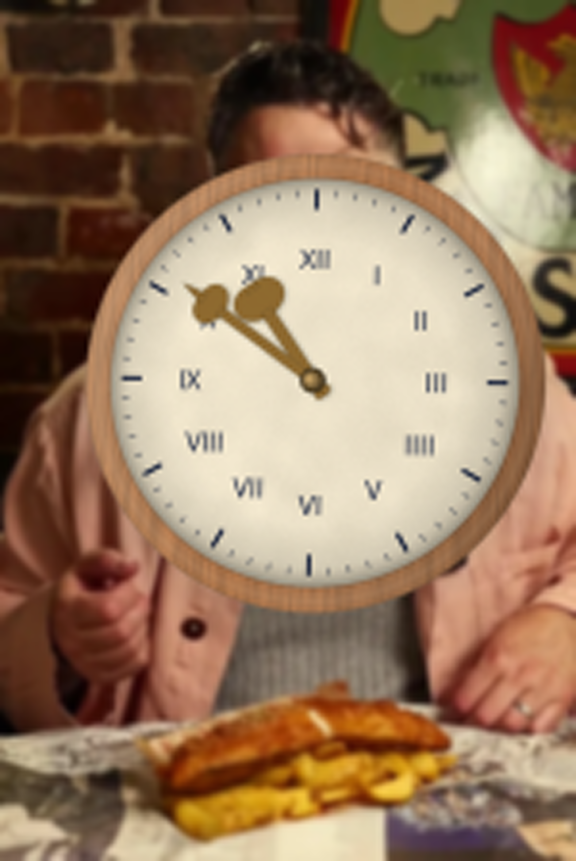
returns 10,51
